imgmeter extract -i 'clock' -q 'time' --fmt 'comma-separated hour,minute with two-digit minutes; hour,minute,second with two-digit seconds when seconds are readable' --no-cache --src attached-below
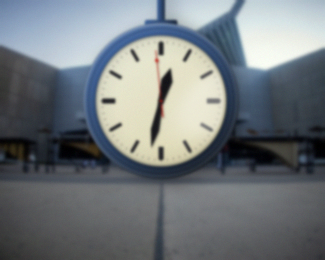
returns 12,31,59
